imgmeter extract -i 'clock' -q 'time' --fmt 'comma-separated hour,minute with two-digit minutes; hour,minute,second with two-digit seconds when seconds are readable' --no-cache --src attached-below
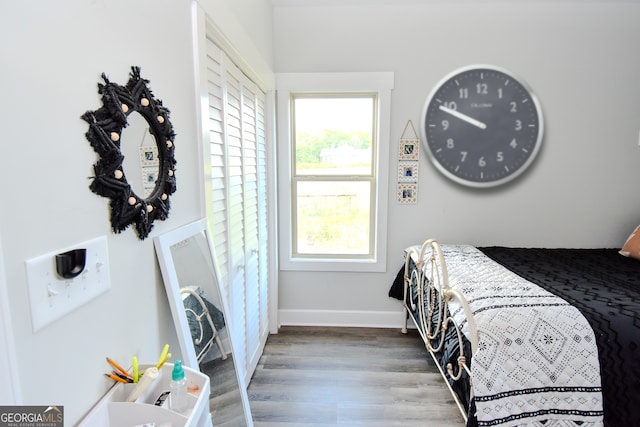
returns 9,49
